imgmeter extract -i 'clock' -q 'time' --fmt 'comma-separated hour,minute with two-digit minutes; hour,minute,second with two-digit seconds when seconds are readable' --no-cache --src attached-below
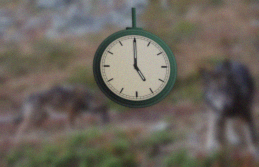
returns 5,00
